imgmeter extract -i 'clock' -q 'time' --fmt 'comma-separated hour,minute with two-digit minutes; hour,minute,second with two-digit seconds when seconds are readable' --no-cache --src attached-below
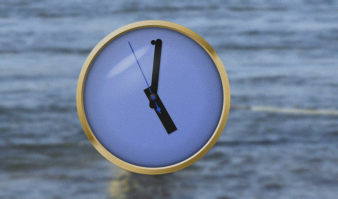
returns 5,00,56
